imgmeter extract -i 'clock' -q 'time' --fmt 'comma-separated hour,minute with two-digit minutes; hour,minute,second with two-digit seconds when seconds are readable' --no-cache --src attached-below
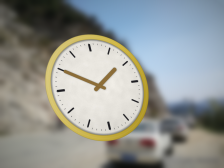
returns 1,50
